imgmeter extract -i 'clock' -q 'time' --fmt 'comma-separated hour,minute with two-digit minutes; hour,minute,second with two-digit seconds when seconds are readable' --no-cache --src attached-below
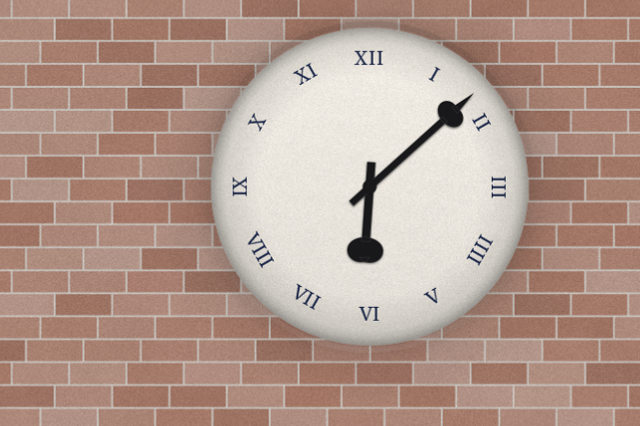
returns 6,08
